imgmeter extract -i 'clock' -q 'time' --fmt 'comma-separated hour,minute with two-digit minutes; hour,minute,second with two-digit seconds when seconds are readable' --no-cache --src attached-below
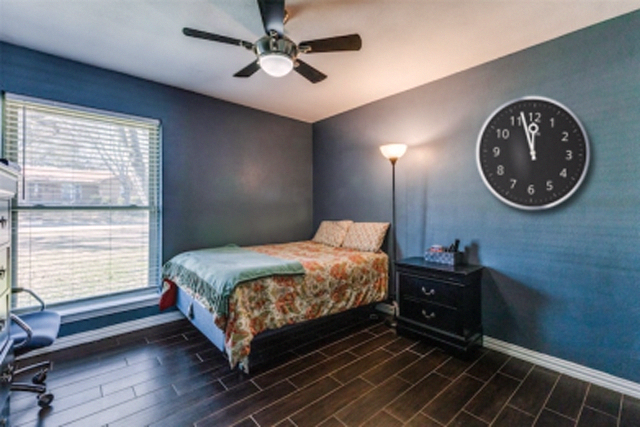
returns 11,57
